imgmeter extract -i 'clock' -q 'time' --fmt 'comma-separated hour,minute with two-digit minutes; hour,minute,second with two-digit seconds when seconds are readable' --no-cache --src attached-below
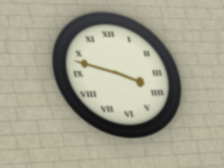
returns 3,48
